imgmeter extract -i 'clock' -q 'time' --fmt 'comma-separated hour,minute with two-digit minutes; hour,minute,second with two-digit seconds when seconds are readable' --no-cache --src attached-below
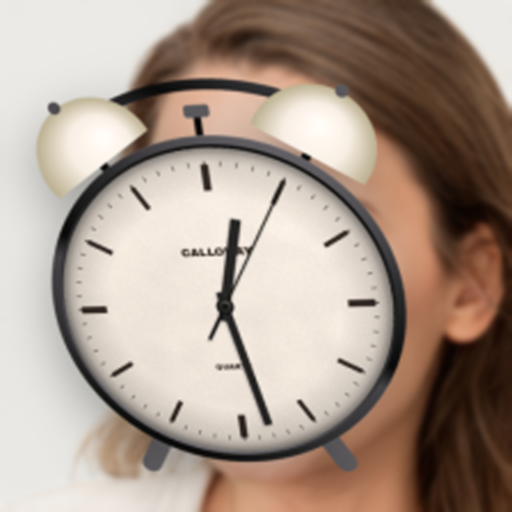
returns 12,28,05
